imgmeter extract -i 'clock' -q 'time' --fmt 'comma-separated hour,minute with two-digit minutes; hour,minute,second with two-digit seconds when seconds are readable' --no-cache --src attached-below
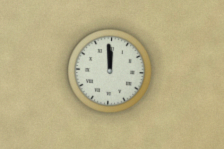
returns 11,59
